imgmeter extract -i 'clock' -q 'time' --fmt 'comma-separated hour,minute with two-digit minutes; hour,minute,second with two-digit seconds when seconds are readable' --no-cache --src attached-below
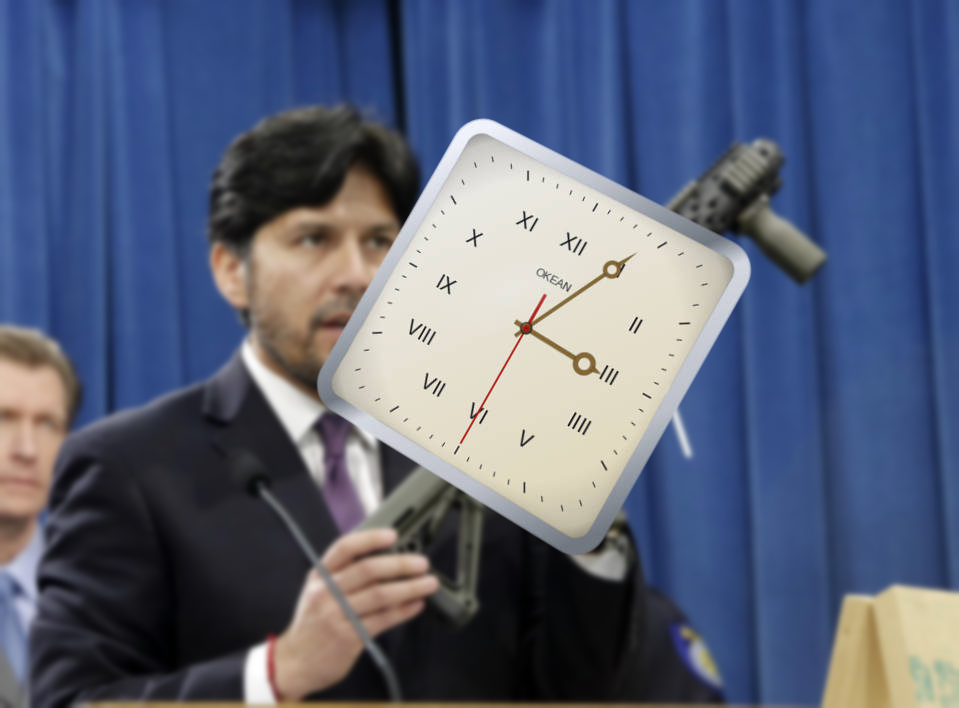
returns 3,04,30
